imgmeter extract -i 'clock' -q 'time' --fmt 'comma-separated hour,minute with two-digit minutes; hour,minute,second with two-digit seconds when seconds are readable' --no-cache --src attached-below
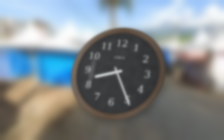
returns 8,25
